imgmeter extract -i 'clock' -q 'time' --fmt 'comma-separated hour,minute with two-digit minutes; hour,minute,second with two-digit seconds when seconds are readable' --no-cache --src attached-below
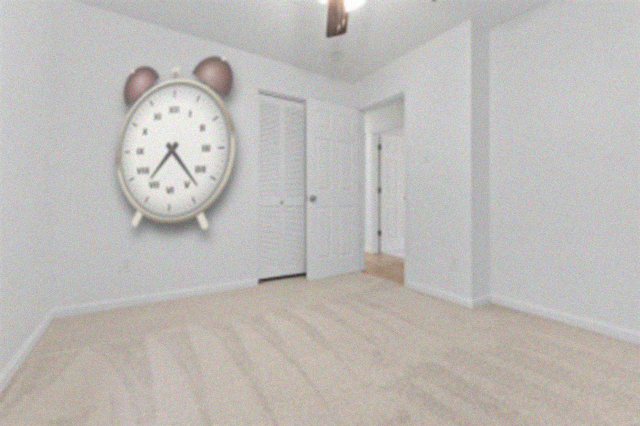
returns 7,23
